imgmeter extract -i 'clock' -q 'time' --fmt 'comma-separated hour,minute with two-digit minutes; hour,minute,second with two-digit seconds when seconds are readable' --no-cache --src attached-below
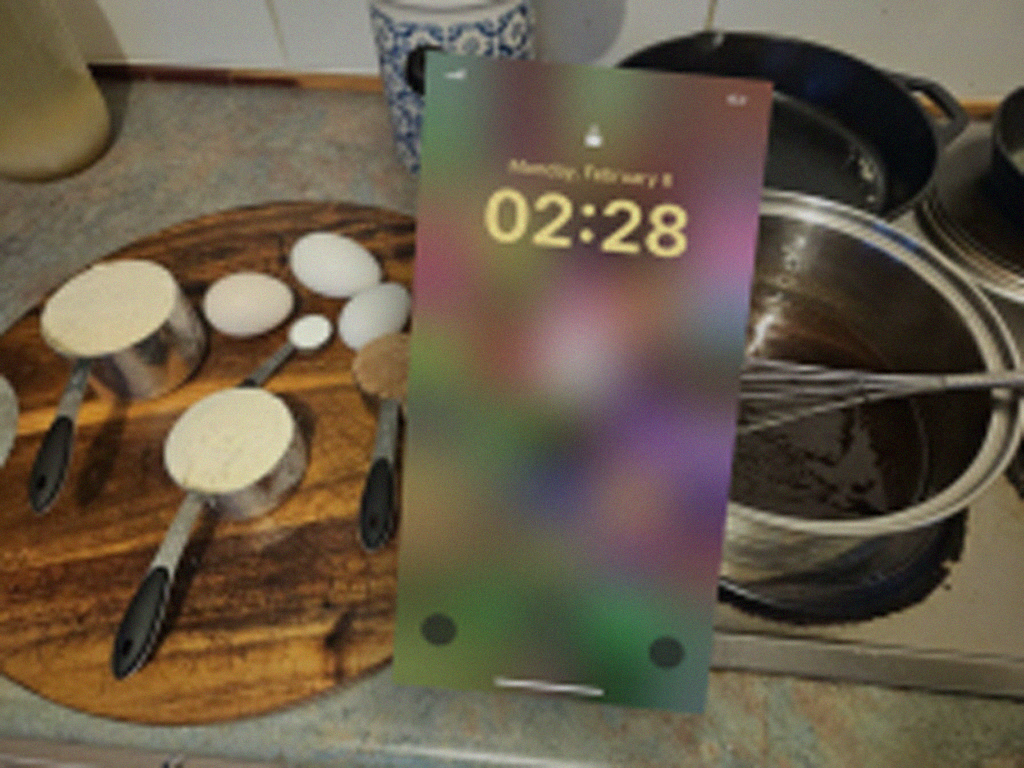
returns 2,28
